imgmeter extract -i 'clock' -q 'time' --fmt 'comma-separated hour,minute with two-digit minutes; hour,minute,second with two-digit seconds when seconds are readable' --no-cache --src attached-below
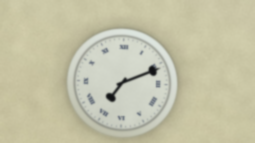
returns 7,11
